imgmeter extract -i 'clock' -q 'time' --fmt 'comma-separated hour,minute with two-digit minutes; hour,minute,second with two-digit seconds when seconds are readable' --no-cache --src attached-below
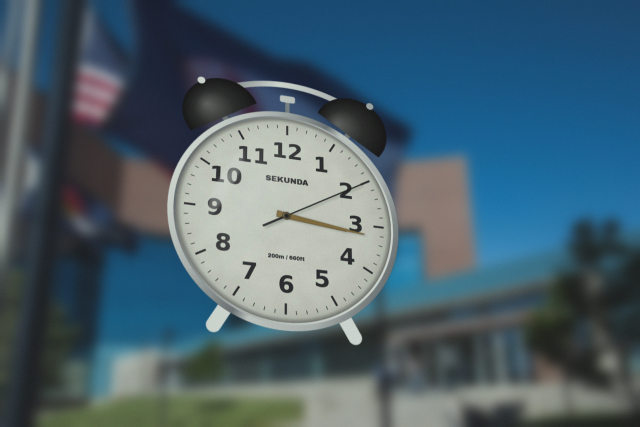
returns 3,16,10
